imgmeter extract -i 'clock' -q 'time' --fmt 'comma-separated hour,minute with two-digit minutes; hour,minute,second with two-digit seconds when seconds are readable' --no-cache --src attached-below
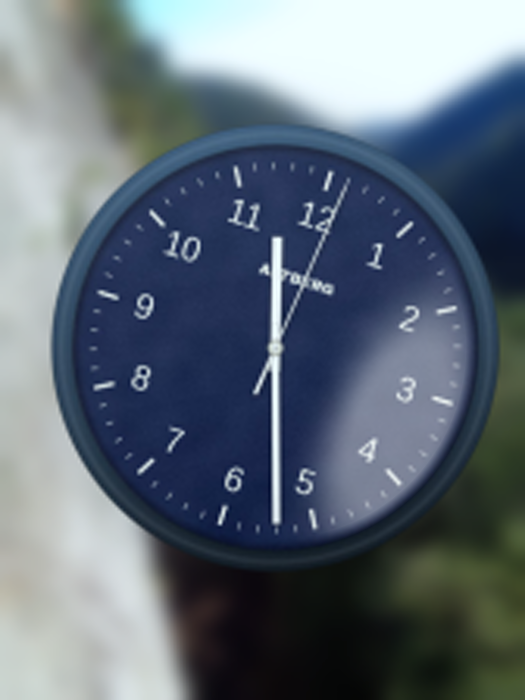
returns 11,27,01
